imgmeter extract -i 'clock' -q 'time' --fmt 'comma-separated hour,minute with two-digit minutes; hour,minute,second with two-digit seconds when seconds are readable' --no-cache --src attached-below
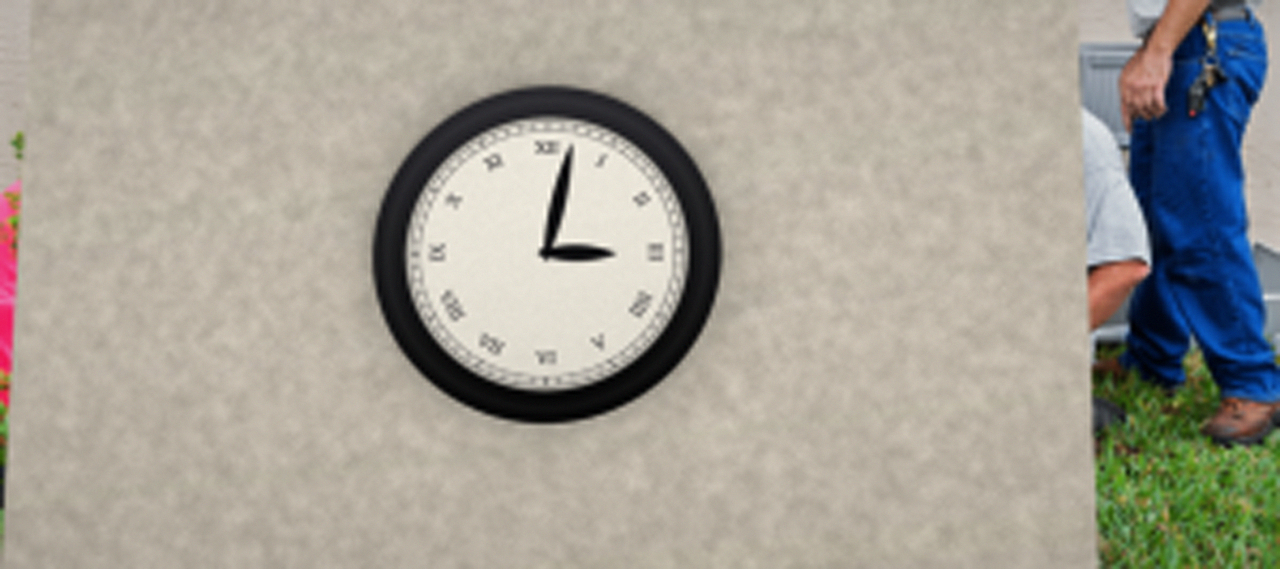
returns 3,02
